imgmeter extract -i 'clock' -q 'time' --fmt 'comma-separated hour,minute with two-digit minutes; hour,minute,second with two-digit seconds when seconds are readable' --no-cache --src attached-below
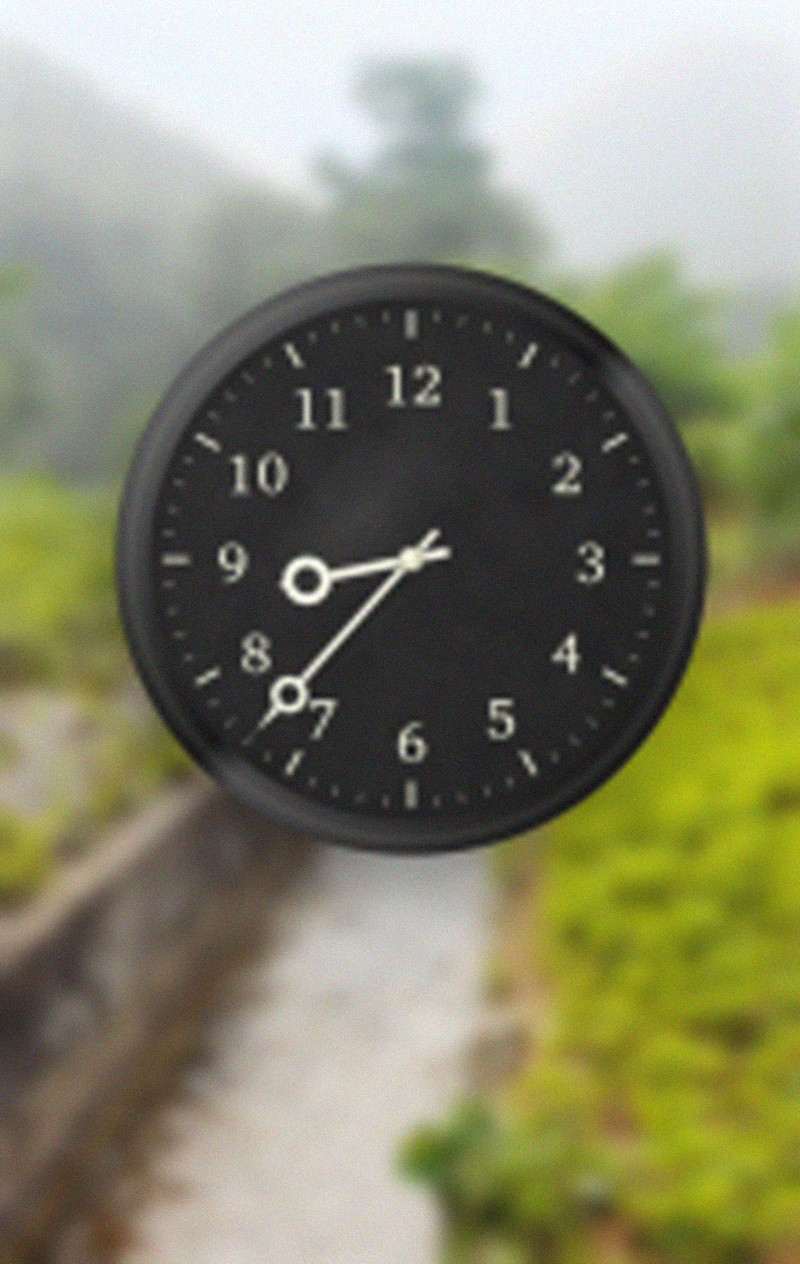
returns 8,37
